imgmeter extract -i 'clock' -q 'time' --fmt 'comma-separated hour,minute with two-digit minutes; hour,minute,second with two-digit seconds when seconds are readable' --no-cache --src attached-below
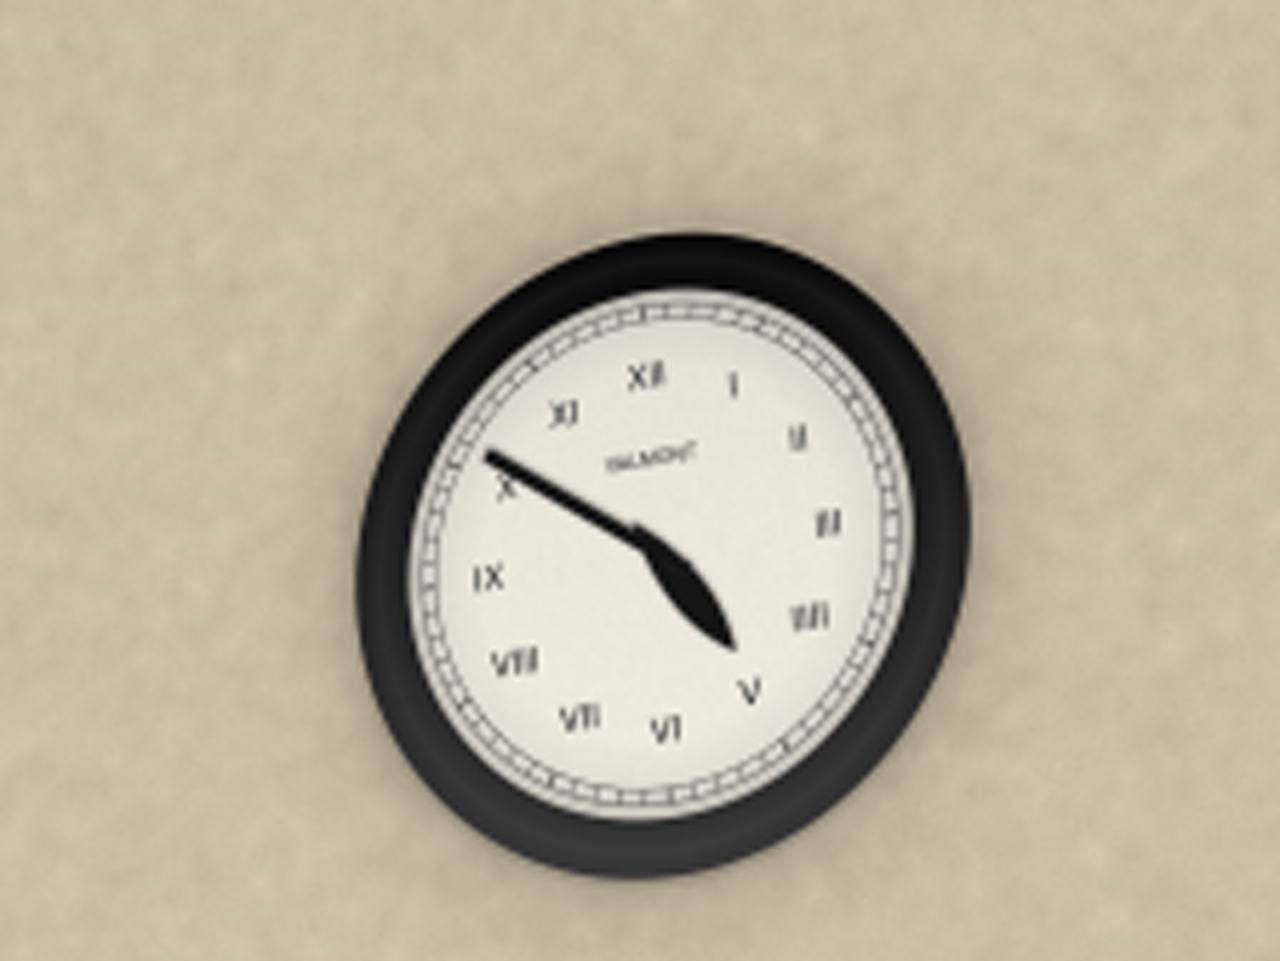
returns 4,51
